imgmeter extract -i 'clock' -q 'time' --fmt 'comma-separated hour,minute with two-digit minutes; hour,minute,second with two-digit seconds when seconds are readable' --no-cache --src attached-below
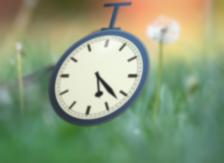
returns 5,22
